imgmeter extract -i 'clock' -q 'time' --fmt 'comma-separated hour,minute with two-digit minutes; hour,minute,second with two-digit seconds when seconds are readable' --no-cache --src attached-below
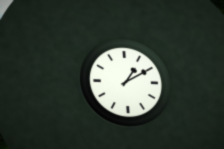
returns 1,10
